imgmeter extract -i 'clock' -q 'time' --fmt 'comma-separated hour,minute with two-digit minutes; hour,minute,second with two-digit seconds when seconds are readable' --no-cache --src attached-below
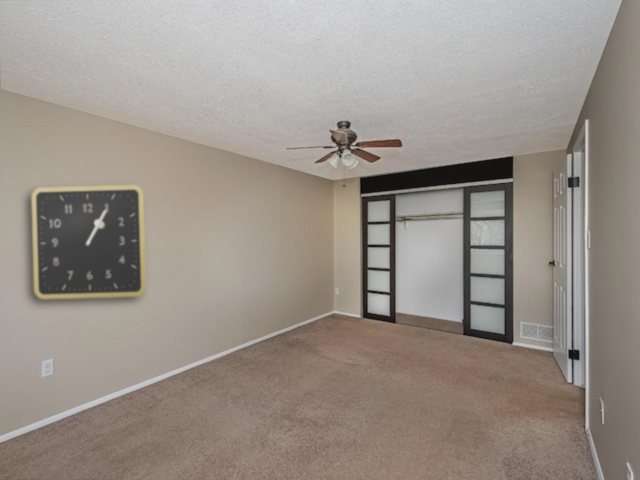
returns 1,05
